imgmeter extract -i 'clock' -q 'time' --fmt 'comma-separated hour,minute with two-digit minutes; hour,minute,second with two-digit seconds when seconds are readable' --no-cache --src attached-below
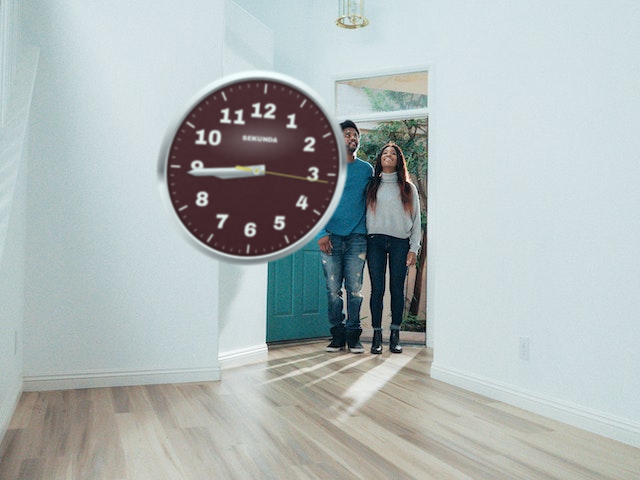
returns 8,44,16
